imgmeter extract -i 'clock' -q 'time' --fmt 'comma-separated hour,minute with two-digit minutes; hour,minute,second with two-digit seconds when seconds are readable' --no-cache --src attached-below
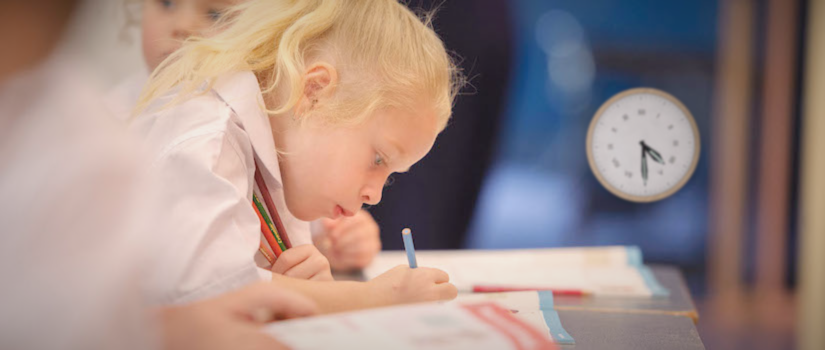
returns 4,30
